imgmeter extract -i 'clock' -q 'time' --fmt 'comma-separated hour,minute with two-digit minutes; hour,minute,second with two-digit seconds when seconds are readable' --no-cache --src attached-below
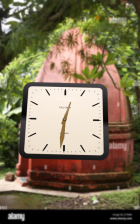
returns 12,31
